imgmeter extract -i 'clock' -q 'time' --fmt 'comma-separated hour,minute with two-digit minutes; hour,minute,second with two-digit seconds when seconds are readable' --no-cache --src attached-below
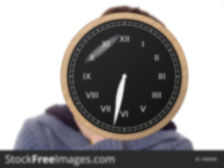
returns 6,32
